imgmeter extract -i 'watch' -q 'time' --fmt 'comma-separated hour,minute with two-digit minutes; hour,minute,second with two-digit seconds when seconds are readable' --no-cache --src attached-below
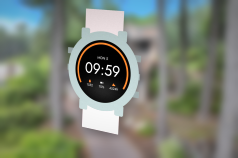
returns 9,59
